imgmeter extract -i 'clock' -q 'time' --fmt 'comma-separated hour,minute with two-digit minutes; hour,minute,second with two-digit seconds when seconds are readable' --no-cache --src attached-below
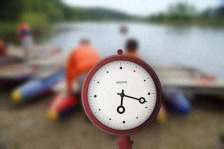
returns 6,18
